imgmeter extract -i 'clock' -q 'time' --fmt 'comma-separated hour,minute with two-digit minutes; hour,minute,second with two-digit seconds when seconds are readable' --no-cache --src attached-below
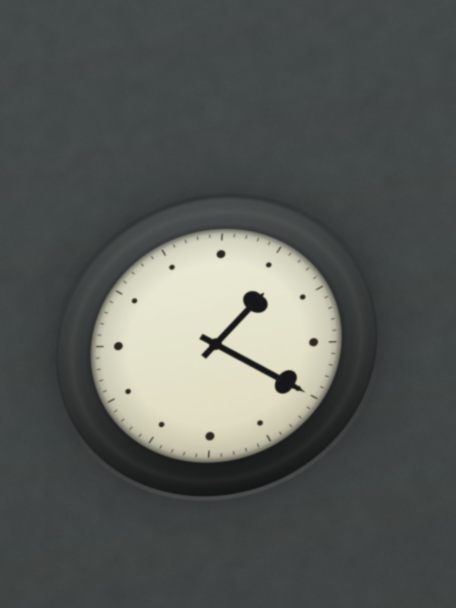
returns 1,20
